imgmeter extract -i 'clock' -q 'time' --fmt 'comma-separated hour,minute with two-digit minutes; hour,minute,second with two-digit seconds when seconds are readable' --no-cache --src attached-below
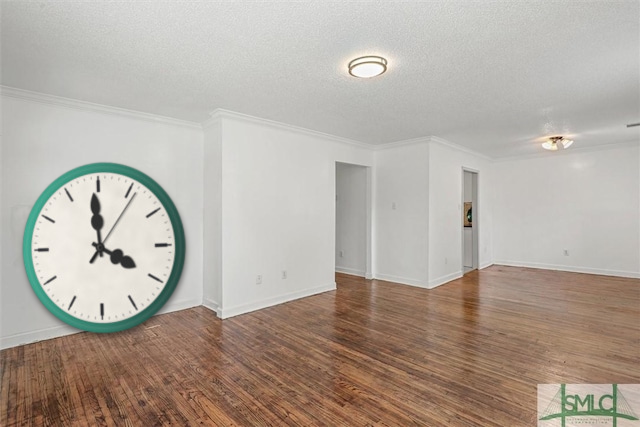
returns 3,59,06
